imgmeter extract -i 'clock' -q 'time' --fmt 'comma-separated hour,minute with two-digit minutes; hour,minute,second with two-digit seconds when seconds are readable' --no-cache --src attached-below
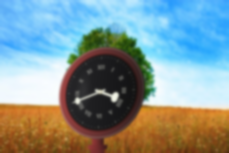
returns 3,42
